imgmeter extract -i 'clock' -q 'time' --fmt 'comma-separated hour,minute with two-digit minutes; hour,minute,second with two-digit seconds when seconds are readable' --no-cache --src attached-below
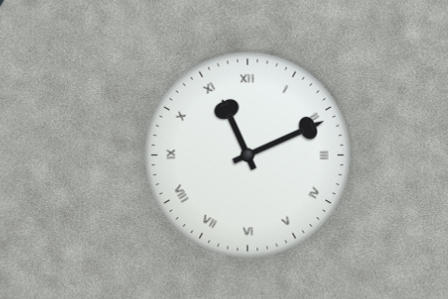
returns 11,11
